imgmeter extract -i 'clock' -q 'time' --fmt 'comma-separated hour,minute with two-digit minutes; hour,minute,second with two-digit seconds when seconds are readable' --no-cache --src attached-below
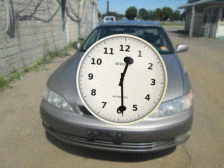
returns 12,29
